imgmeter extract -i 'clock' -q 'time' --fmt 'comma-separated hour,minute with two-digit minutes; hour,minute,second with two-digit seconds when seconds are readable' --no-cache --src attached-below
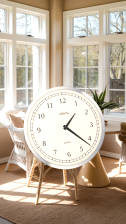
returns 1,22
